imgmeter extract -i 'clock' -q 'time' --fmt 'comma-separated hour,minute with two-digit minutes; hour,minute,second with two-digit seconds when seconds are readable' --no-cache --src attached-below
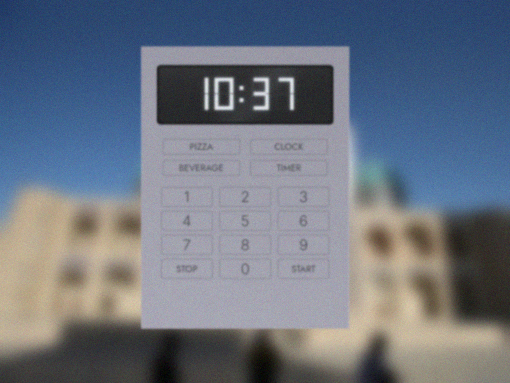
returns 10,37
